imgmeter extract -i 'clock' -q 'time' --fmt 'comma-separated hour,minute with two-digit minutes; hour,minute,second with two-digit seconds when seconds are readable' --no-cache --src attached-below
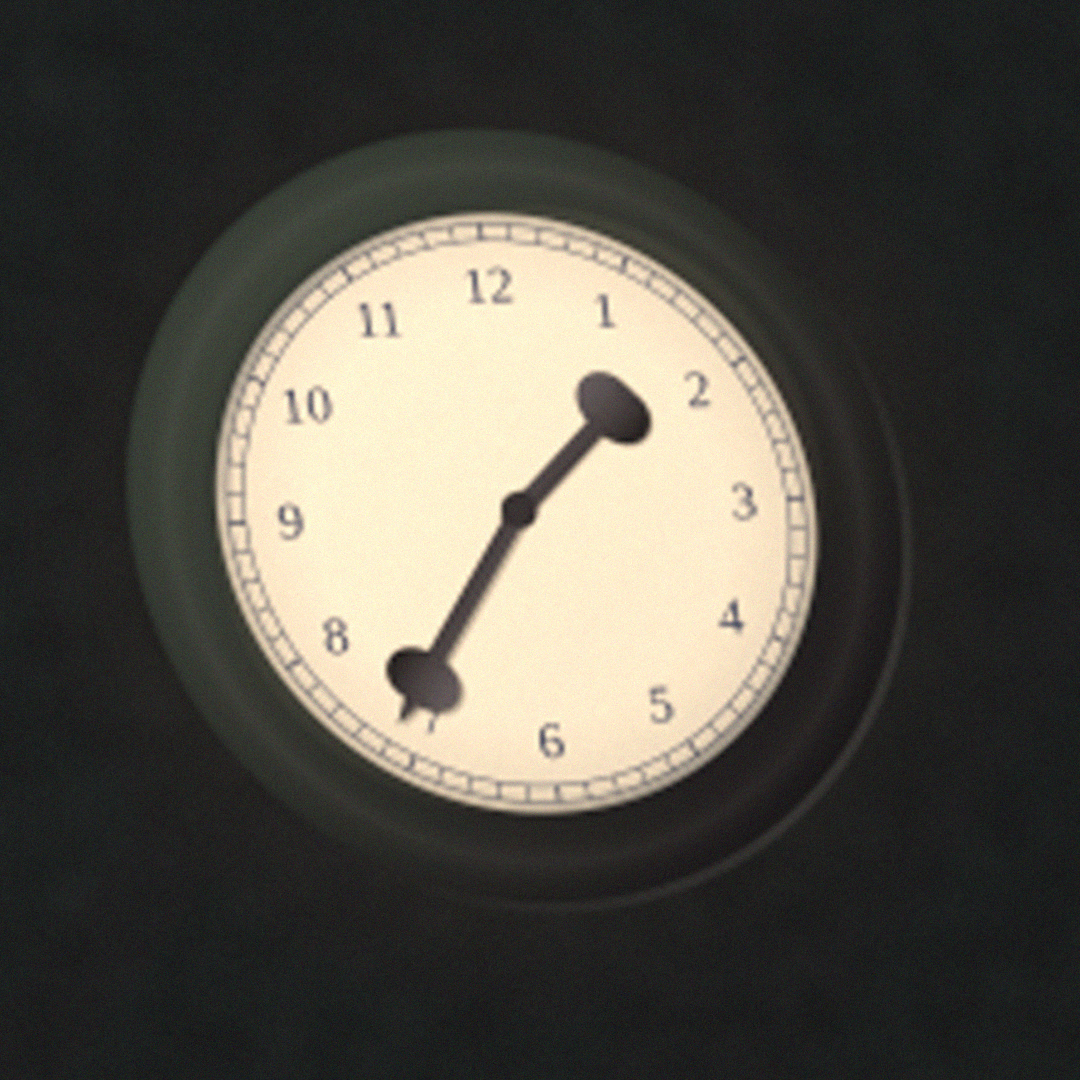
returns 1,36
